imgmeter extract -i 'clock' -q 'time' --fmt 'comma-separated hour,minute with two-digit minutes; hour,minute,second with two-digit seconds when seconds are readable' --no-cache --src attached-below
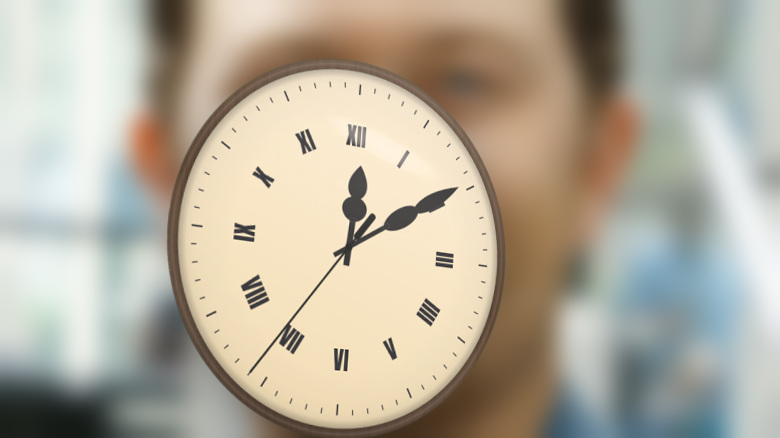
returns 12,09,36
